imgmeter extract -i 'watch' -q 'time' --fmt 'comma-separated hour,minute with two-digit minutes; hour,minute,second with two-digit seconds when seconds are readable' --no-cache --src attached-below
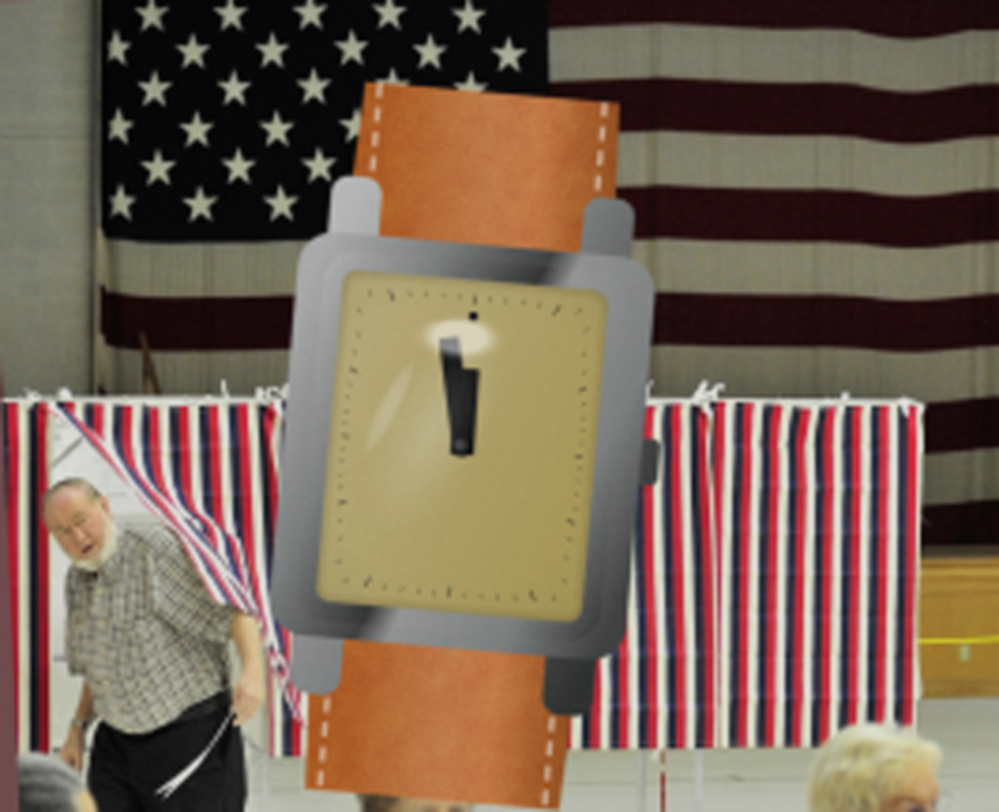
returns 11,58
